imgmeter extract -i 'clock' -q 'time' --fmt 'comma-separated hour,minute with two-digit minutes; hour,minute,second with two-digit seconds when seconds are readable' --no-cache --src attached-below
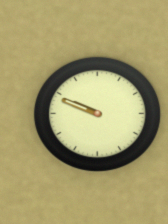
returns 9,49
